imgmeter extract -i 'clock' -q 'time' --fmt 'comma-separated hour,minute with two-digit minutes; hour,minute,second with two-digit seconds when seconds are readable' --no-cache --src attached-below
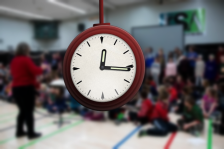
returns 12,16
